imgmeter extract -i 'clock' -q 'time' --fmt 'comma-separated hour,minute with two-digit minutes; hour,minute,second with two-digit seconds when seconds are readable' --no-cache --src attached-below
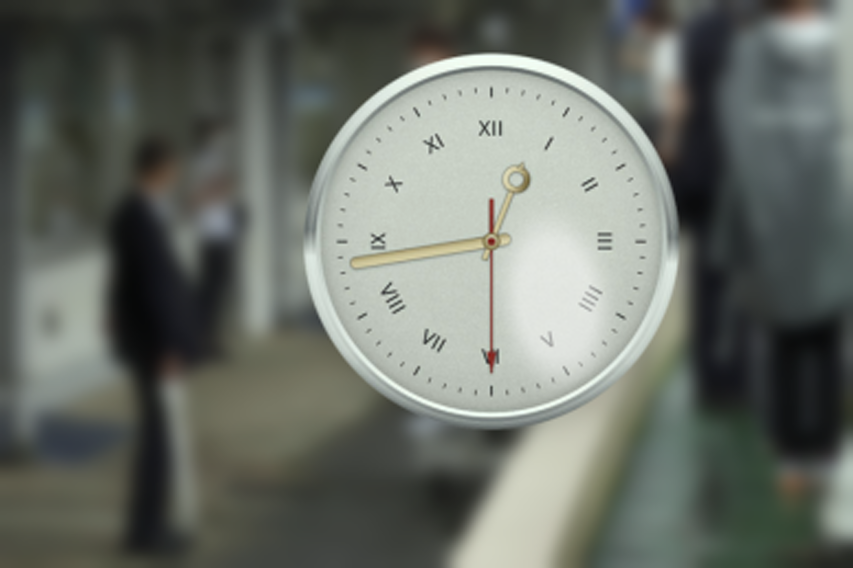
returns 12,43,30
